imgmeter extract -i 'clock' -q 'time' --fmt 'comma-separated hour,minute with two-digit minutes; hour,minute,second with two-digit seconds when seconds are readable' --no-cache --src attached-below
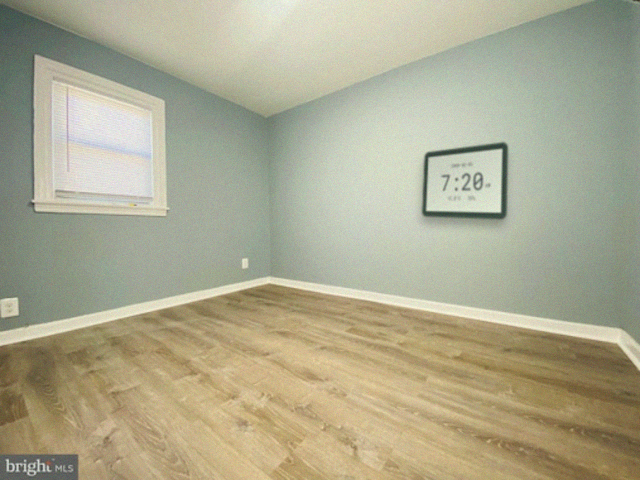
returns 7,20
